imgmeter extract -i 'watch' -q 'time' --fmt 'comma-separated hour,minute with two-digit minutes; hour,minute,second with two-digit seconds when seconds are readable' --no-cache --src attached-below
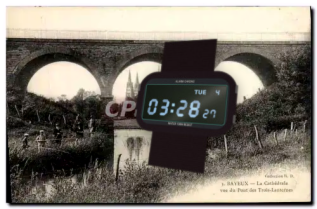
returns 3,28
